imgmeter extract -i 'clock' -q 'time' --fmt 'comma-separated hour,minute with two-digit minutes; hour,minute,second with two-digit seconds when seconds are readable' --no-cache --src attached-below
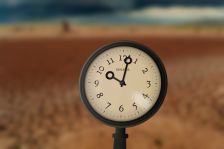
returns 10,02
